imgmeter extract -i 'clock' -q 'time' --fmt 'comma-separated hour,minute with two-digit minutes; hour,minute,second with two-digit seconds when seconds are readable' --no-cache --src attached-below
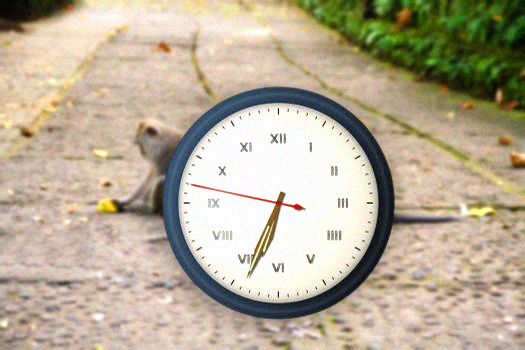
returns 6,33,47
